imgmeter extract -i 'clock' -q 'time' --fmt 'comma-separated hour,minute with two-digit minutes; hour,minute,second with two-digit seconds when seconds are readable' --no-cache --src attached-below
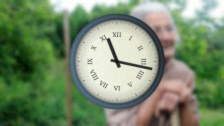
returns 11,17
